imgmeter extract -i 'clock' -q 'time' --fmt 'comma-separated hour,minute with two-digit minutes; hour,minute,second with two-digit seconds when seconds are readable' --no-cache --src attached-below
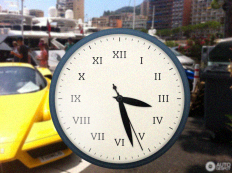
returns 3,27,26
